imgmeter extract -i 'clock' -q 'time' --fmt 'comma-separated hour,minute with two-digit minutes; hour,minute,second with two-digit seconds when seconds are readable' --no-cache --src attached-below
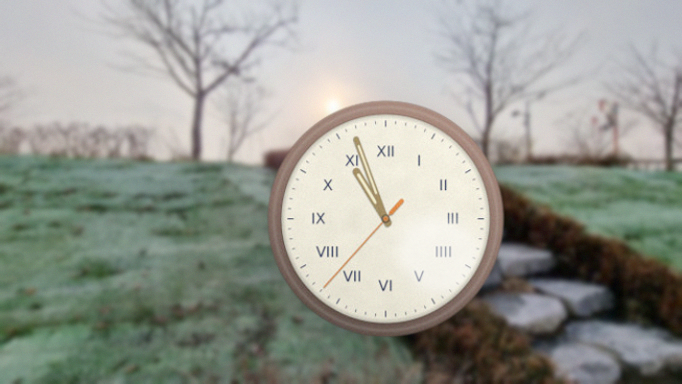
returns 10,56,37
